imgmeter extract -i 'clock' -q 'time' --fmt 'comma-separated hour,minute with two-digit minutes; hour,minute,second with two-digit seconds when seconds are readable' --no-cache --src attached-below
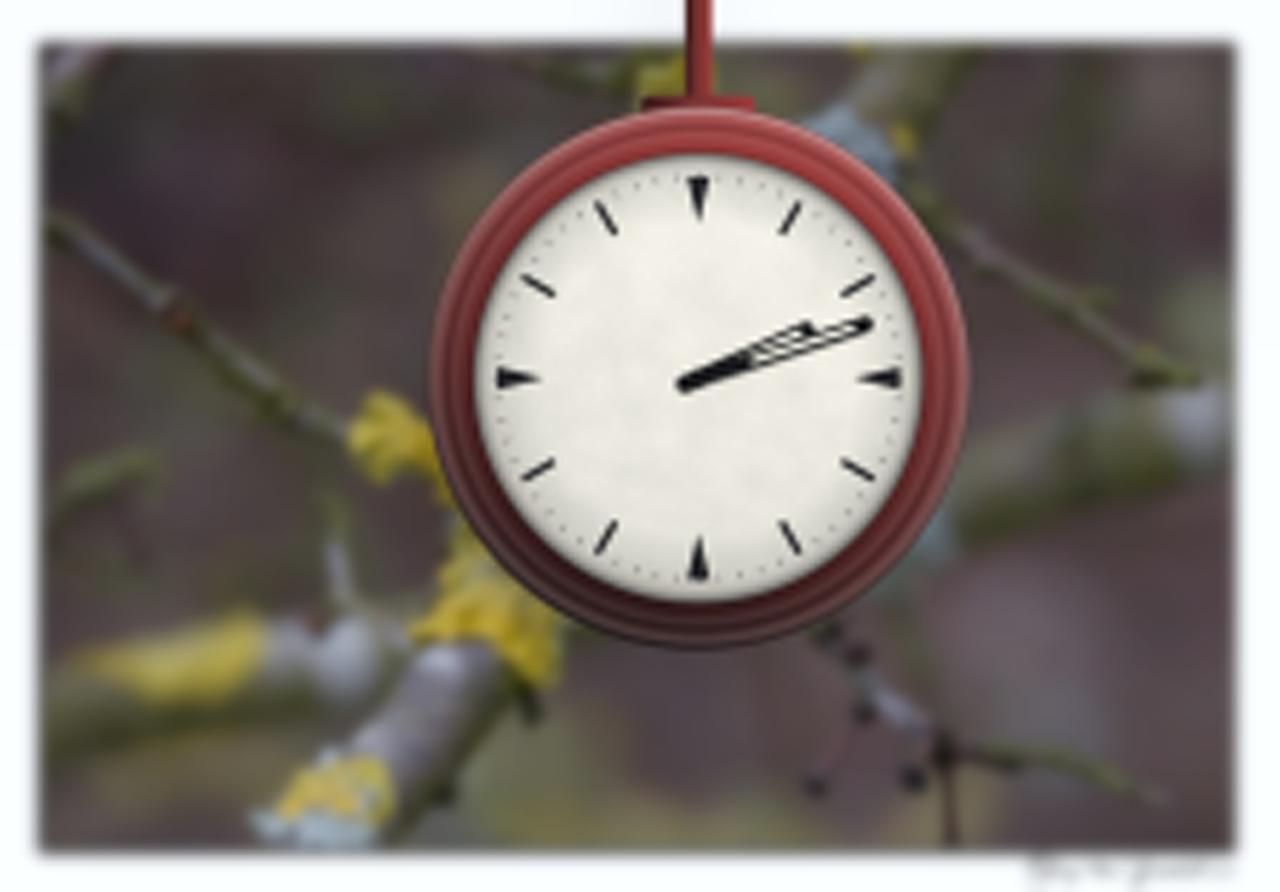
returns 2,12
